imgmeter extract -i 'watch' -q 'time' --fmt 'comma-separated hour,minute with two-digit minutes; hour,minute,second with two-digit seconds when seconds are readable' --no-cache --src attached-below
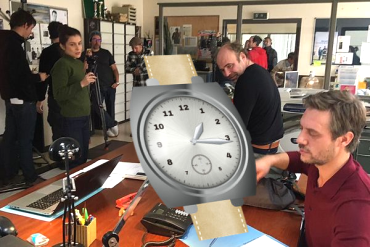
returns 1,16
